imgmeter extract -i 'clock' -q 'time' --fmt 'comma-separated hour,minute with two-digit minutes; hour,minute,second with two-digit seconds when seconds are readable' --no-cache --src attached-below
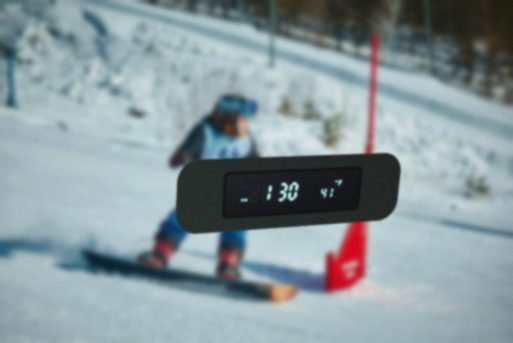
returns 1,30
